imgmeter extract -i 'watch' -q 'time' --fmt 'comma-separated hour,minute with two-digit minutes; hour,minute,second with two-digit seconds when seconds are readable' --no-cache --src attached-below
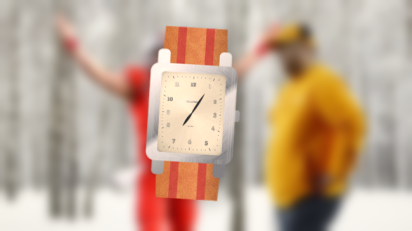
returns 7,05
